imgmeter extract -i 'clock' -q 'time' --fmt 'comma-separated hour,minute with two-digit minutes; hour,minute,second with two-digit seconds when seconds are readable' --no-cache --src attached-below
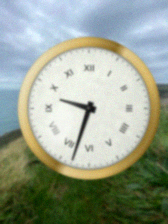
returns 9,33
